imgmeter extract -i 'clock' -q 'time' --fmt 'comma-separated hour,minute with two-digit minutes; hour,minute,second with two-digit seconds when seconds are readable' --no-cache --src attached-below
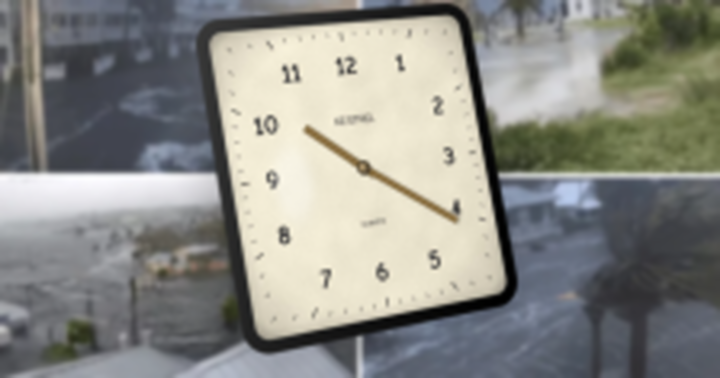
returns 10,21
